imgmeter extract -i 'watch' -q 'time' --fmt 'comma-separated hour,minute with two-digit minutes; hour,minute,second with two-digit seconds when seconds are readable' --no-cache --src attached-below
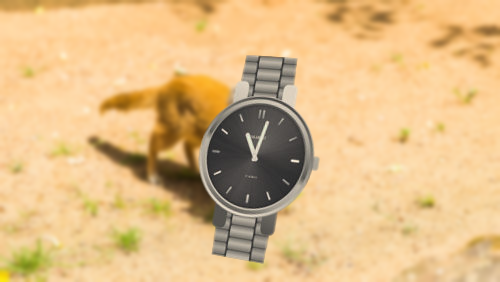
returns 11,02
